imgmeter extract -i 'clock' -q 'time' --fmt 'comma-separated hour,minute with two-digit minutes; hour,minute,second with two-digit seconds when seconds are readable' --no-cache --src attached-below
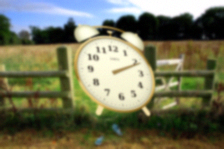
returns 2,11
